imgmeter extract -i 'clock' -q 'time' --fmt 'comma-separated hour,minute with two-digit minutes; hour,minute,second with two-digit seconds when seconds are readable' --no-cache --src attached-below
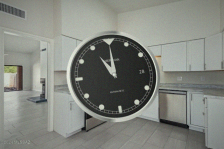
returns 11,00
